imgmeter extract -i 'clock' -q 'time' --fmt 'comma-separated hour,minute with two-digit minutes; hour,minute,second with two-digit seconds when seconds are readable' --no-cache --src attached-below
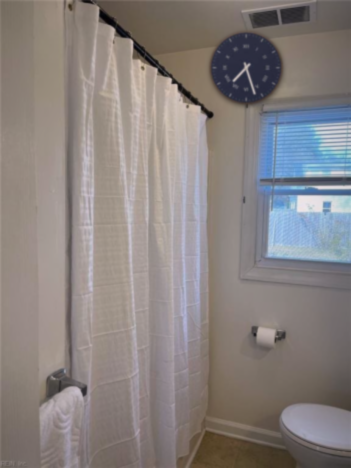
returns 7,27
